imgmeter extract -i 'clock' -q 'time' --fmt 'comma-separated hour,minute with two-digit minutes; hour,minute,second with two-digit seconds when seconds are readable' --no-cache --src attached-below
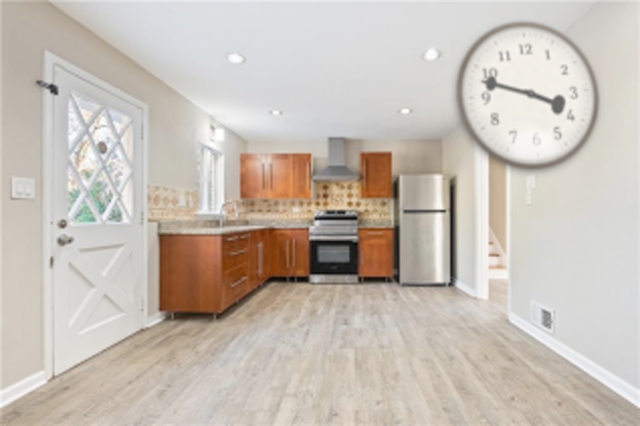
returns 3,48
